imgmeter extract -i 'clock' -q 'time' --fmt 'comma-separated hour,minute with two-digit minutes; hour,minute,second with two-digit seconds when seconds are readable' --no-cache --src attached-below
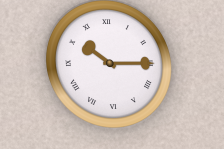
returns 10,15
